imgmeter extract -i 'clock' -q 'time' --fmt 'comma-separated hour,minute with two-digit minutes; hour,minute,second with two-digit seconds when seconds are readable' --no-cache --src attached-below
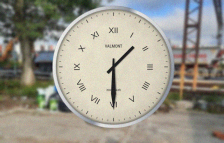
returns 1,30
